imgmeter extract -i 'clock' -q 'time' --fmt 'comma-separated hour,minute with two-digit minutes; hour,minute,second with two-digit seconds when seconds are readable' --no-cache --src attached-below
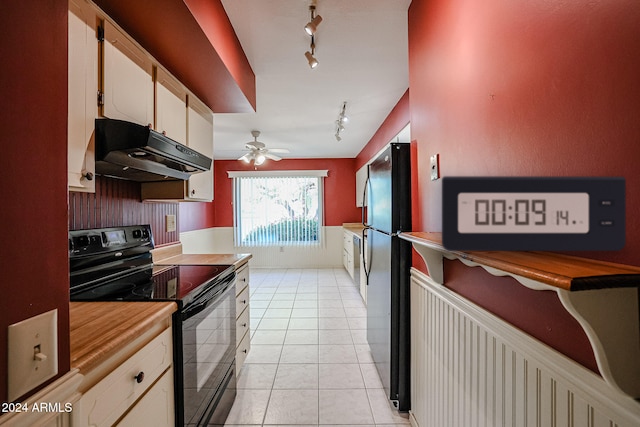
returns 0,09,14
